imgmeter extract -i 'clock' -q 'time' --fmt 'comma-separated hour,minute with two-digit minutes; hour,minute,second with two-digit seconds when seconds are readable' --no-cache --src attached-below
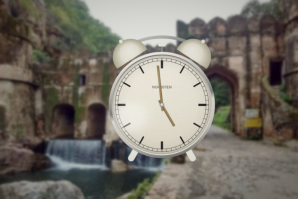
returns 4,59
